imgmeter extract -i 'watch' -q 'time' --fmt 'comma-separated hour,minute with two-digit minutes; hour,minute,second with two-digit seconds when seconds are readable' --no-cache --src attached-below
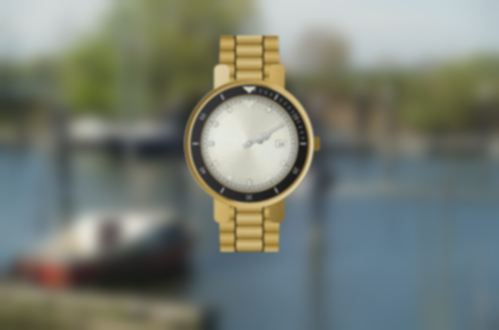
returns 2,10
